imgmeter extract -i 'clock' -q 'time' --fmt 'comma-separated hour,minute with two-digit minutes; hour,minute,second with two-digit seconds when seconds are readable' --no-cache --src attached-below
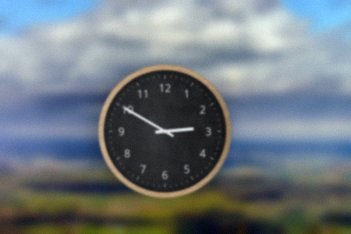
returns 2,50
